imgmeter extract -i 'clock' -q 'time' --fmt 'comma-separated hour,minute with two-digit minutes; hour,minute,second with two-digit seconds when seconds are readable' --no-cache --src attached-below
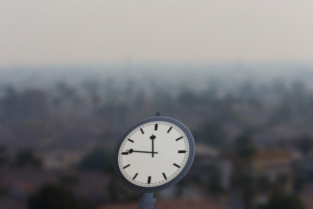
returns 11,46
